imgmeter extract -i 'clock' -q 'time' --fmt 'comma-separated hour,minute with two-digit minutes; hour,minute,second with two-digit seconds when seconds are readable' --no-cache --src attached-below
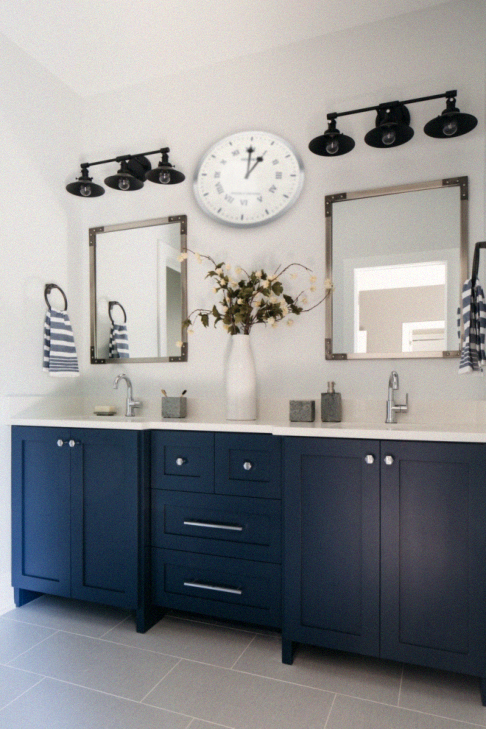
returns 1,00
